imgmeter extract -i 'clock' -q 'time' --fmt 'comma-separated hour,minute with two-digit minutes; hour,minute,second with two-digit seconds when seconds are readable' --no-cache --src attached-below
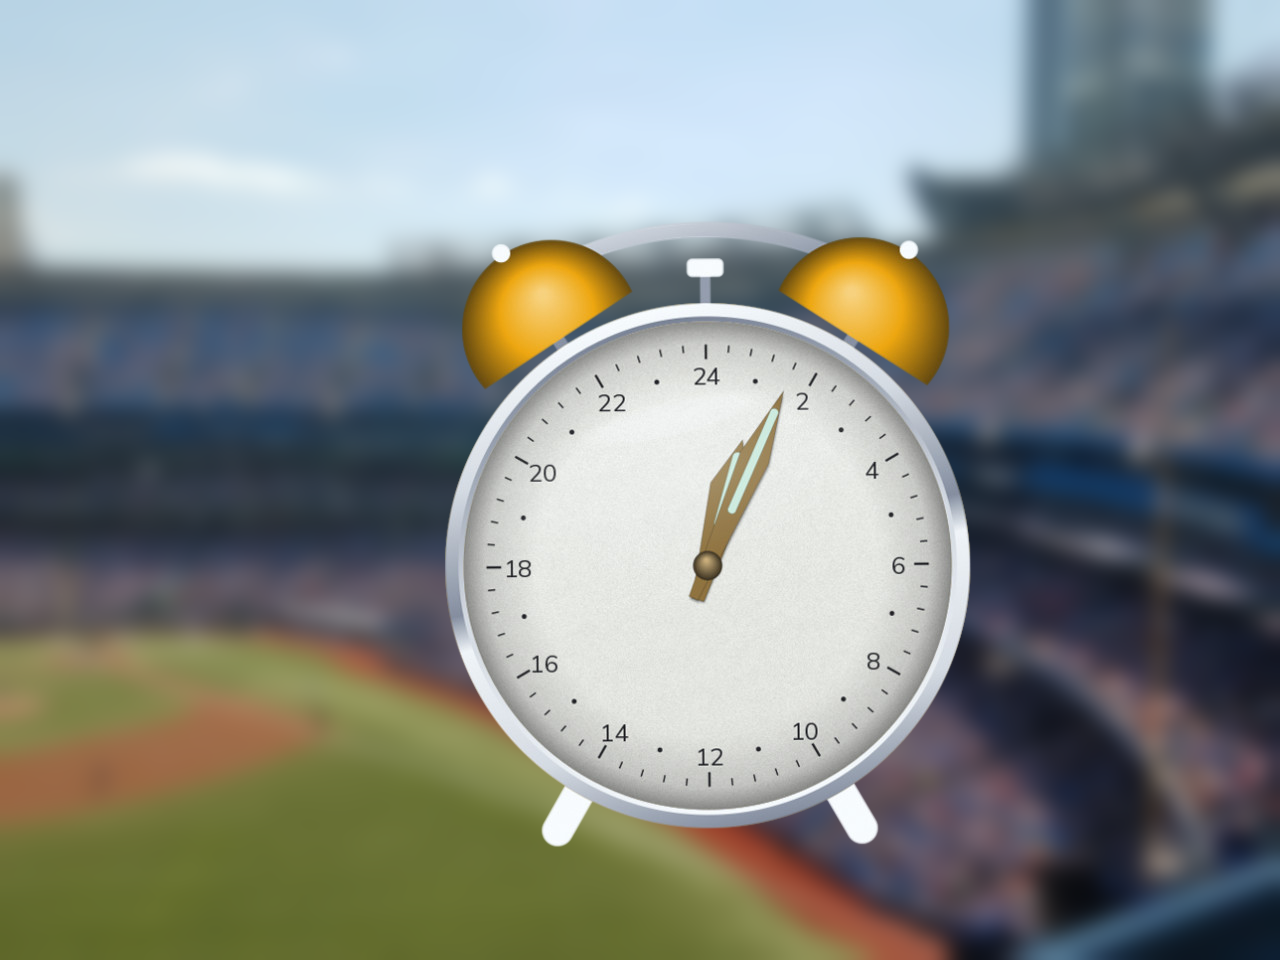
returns 1,04
